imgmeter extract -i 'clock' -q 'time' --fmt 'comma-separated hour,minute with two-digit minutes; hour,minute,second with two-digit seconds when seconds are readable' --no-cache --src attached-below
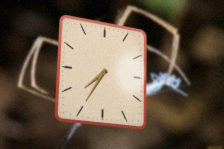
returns 7,35
